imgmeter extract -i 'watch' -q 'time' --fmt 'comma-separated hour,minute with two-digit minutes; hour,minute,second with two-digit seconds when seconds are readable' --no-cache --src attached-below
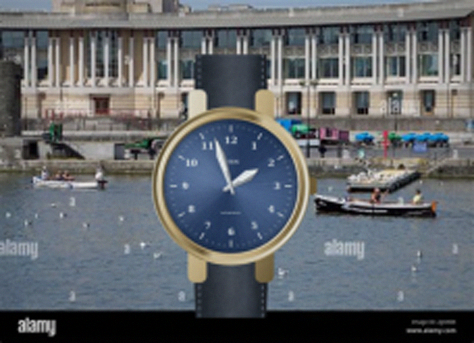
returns 1,57
